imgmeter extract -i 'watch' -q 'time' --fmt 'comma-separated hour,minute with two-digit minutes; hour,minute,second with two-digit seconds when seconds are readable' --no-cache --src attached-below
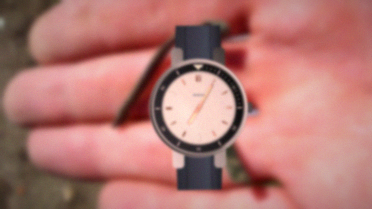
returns 7,05
